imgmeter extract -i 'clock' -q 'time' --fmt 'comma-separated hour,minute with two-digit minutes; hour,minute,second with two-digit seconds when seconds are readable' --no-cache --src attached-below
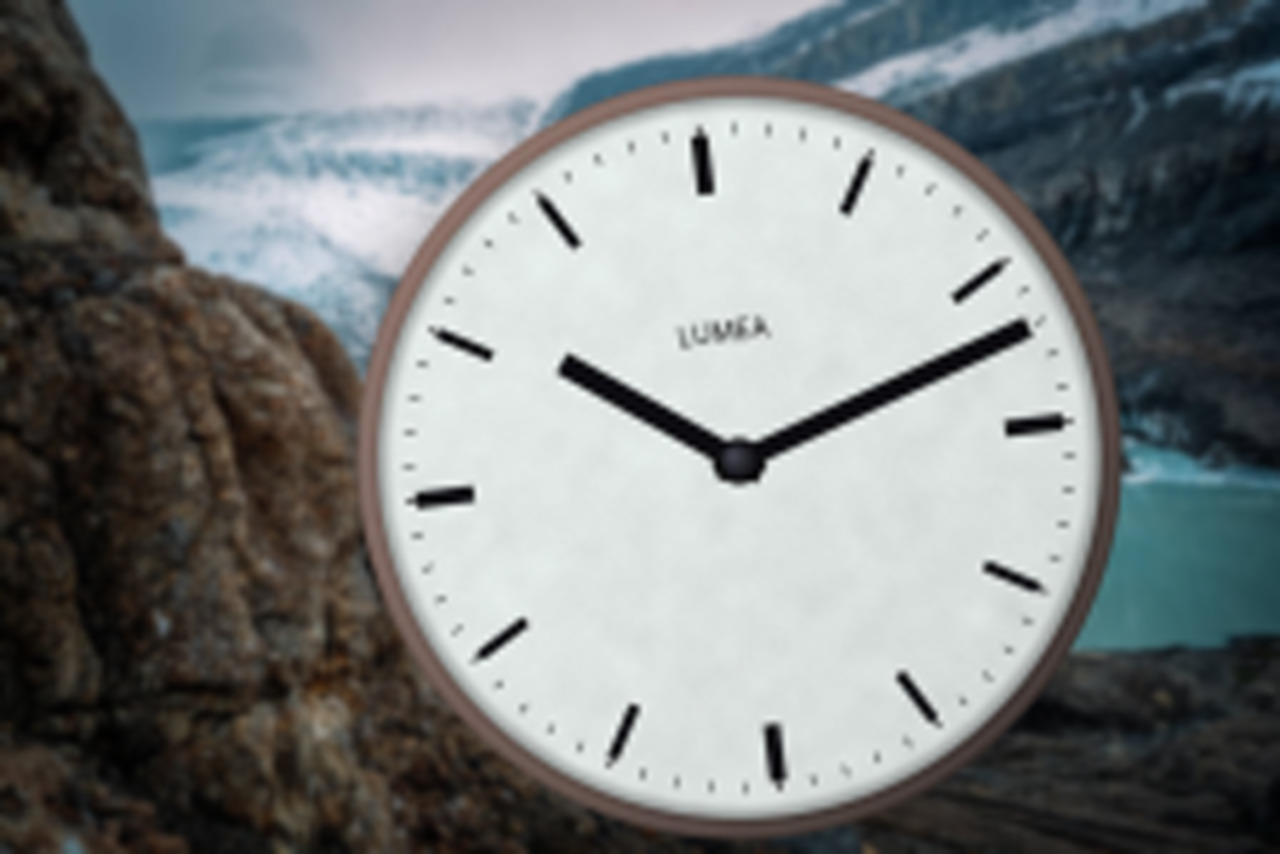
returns 10,12
